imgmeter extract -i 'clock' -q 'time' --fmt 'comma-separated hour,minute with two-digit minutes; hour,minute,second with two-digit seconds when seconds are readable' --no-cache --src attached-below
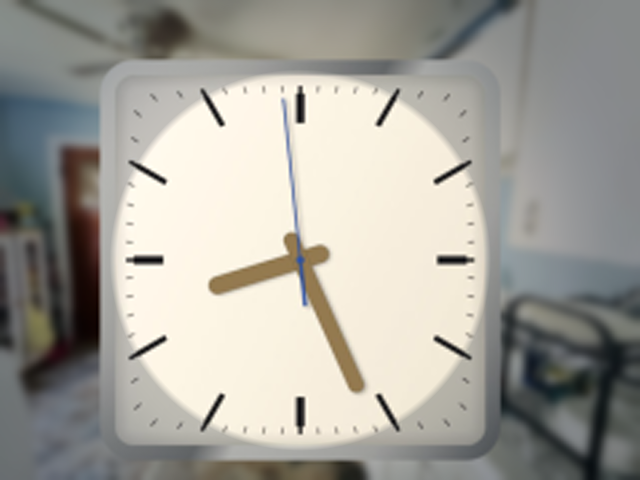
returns 8,25,59
